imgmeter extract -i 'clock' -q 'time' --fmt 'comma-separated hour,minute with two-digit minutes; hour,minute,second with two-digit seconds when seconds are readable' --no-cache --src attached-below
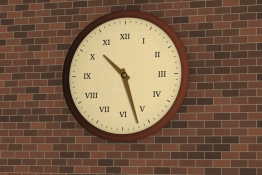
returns 10,27
